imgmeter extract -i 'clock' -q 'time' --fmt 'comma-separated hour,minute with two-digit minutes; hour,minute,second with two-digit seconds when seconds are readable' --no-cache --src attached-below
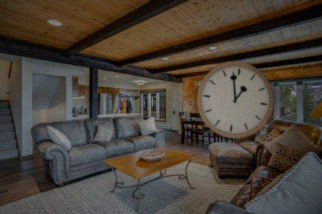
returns 12,58
